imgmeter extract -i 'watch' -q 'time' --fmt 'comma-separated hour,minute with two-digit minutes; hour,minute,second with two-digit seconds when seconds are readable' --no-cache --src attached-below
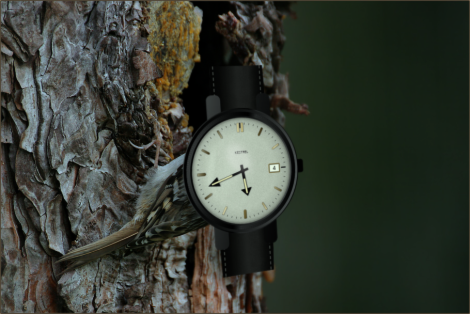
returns 5,42
